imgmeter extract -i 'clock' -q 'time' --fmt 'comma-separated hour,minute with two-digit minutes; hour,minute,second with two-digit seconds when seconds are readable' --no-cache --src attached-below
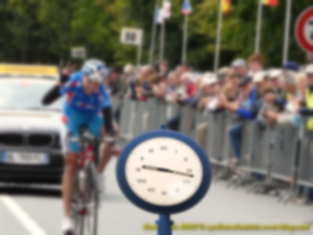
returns 9,17
